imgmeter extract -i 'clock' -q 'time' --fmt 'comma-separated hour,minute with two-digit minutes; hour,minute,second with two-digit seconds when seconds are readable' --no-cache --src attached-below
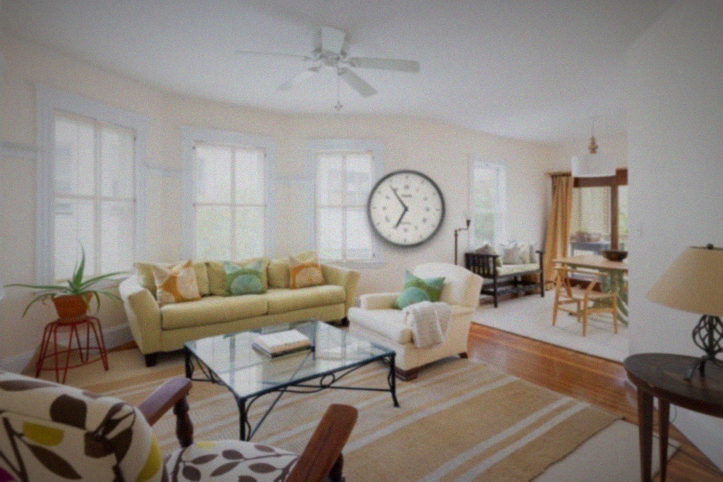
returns 6,54
